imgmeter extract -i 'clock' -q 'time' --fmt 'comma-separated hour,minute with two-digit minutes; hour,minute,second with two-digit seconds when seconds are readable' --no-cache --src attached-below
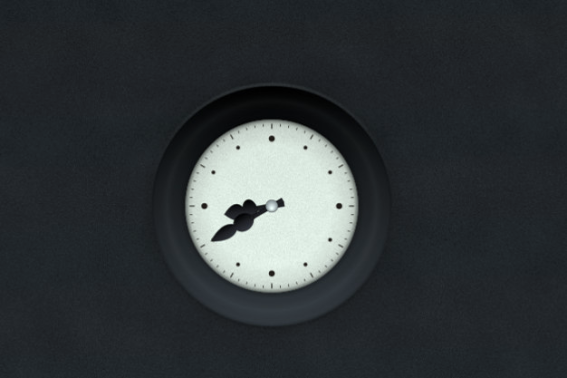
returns 8,40
